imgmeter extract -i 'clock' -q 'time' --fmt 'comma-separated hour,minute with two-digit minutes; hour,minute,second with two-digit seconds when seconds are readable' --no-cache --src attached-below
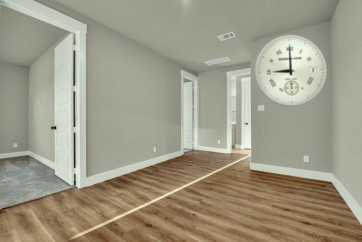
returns 9,00
